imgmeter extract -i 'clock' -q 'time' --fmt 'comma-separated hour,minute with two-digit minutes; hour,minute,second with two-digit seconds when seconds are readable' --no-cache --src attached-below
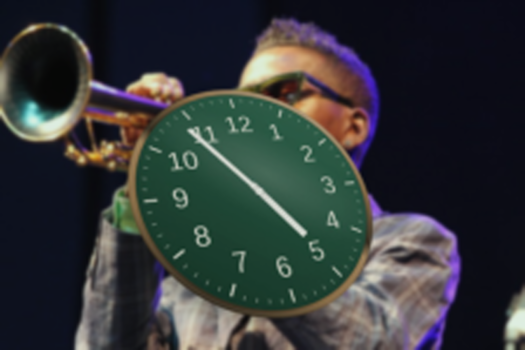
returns 4,54
